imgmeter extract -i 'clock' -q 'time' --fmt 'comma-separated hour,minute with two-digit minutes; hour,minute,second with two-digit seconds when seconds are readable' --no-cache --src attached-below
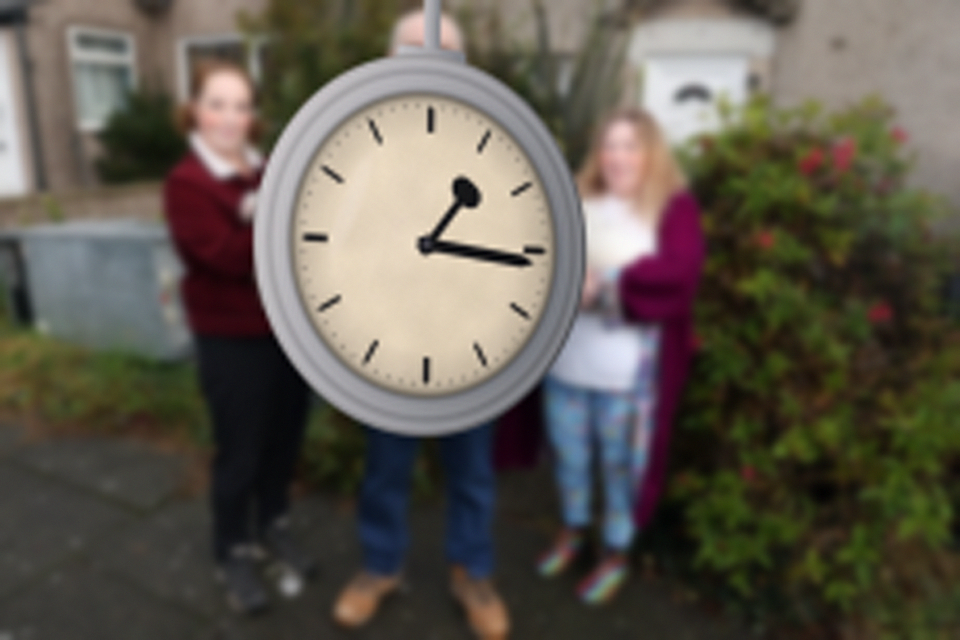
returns 1,16
